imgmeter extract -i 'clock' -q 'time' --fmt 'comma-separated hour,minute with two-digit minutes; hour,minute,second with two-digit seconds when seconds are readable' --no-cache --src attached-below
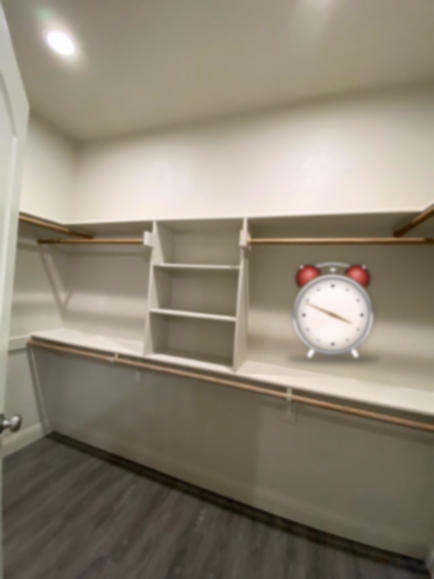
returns 3,49
